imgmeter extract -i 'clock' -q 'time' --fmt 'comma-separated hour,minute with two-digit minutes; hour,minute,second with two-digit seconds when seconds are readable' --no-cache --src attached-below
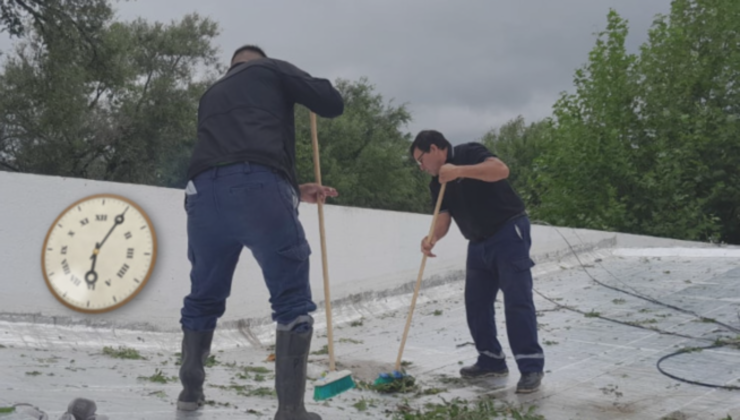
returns 6,05
